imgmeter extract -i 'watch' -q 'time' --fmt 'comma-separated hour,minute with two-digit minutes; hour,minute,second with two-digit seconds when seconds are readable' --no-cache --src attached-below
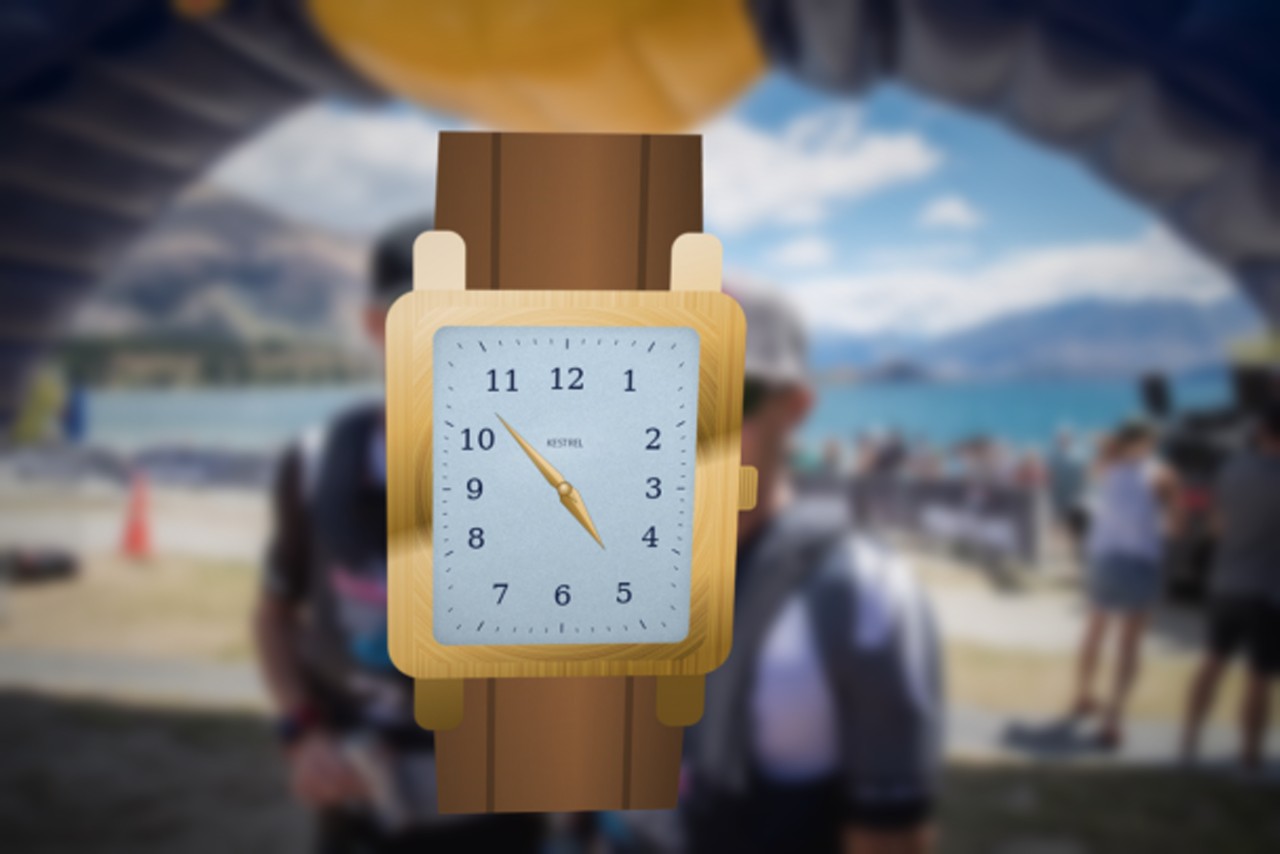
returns 4,53
